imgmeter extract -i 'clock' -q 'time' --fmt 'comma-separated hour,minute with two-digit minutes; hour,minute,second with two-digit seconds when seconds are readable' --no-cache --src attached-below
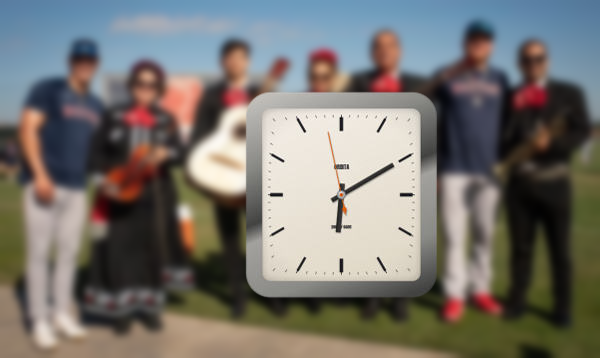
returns 6,09,58
